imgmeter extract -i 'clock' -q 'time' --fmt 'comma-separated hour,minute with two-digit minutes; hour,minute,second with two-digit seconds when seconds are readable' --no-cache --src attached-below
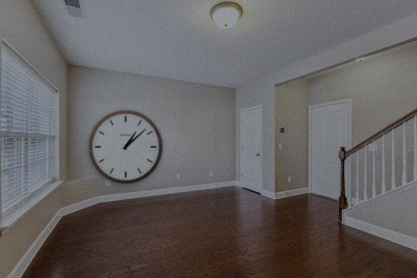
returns 1,08
